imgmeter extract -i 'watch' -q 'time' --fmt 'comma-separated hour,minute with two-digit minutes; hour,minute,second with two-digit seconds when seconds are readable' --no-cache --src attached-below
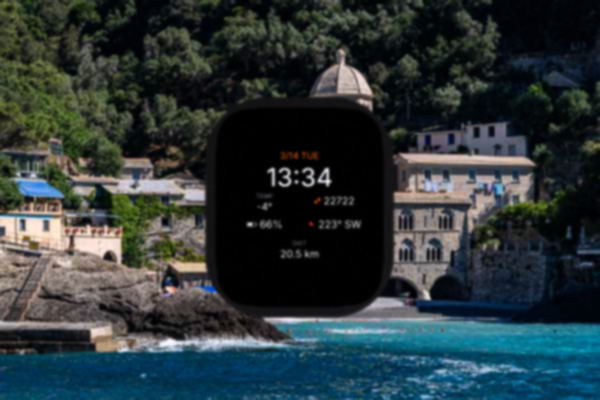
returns 13,34
